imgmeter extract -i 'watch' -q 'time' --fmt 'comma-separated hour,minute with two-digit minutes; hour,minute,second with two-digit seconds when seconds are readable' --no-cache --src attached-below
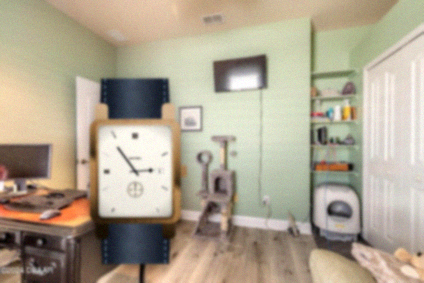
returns 2,54
